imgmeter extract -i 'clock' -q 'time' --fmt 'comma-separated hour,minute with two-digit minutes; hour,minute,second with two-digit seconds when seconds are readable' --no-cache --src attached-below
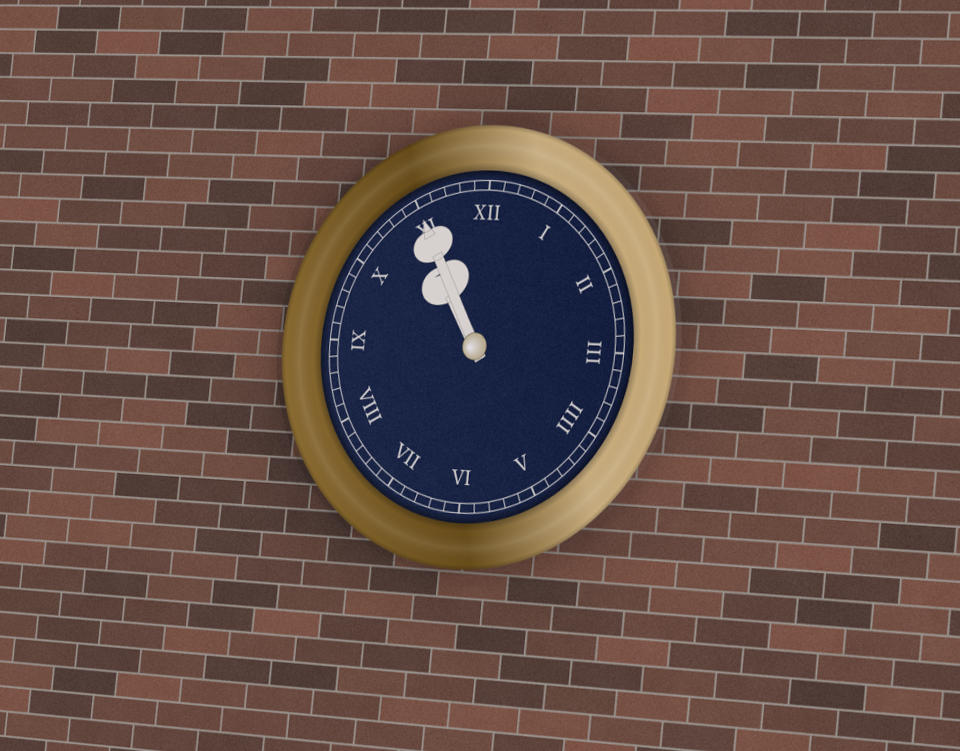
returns 10,55
